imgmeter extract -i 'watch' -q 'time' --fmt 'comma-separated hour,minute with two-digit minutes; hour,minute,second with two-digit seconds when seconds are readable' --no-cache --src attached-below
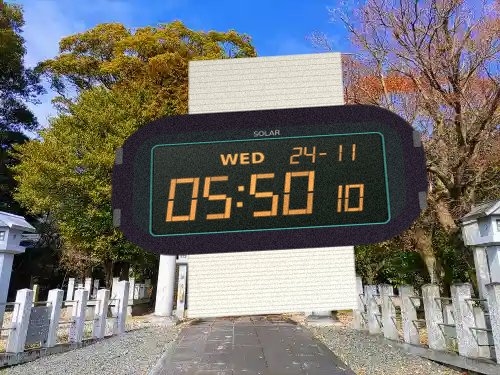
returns 5,50,10
